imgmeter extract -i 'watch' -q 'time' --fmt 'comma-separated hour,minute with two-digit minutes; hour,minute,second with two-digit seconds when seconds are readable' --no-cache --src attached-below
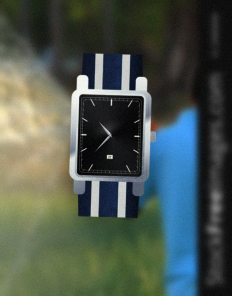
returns 10,37
